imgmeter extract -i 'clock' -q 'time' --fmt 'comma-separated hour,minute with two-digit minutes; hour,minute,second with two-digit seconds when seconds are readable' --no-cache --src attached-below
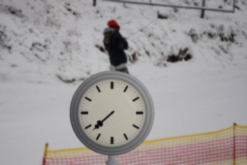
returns 7,38
